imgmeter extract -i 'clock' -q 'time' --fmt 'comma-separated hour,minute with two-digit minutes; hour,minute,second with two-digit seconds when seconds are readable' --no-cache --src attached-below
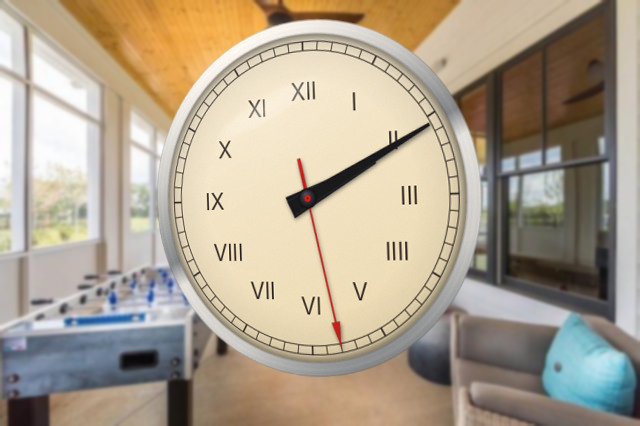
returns 2,10,28
